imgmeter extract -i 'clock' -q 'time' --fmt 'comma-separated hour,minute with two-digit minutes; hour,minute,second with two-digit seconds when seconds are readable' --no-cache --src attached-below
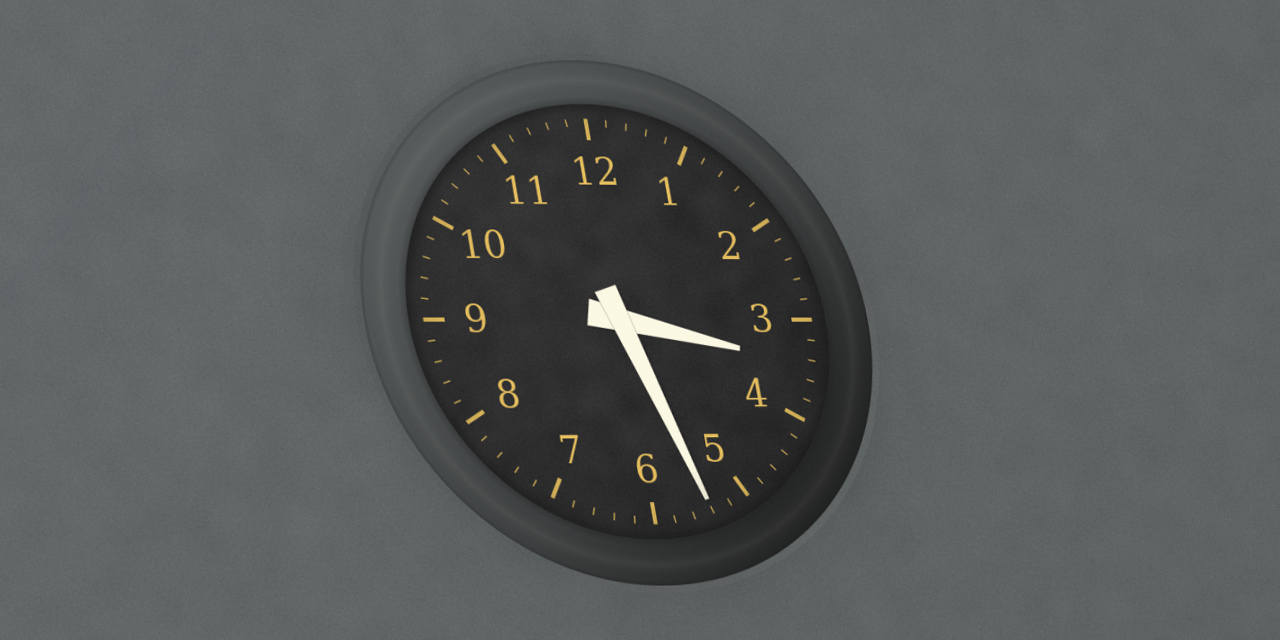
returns 3,27
